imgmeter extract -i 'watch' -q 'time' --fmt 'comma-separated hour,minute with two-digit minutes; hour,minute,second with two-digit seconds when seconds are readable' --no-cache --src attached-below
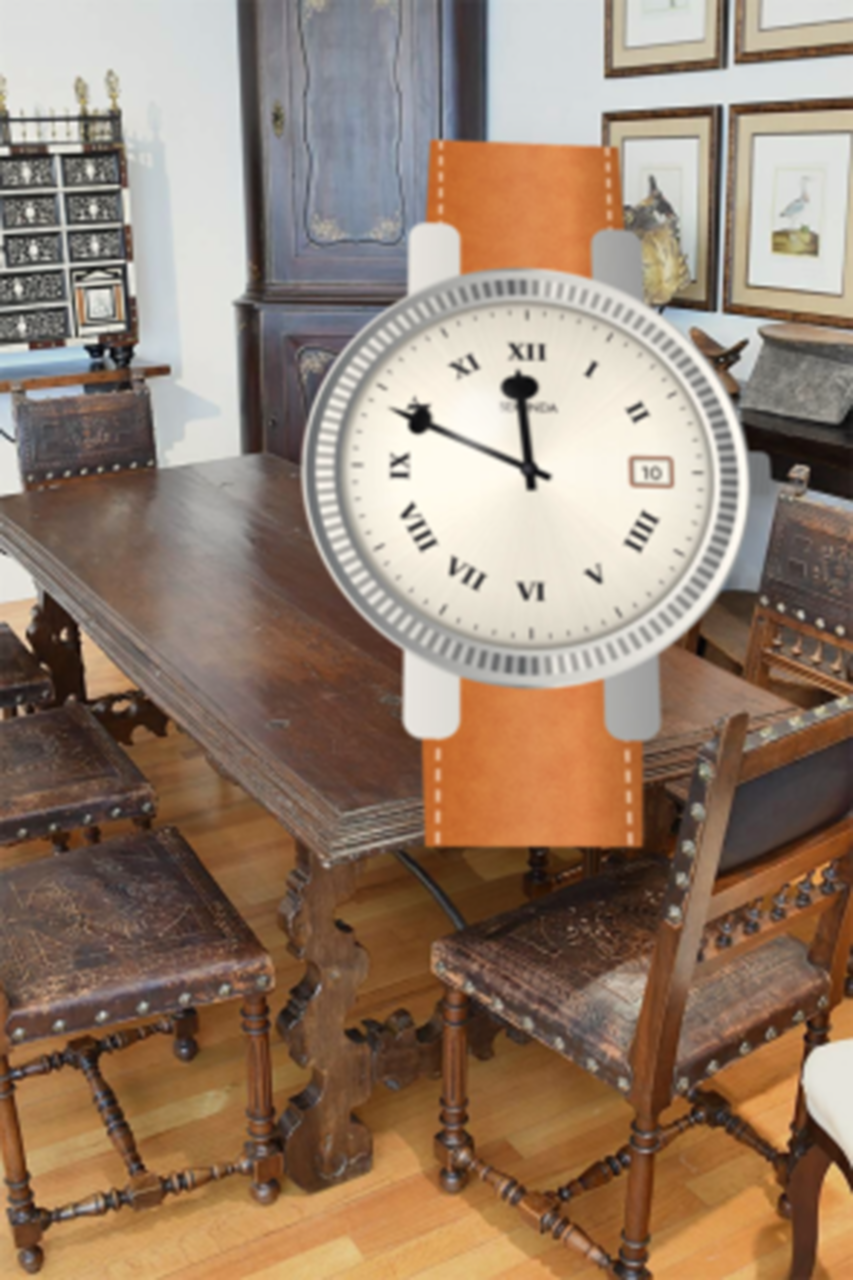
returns 11,49
